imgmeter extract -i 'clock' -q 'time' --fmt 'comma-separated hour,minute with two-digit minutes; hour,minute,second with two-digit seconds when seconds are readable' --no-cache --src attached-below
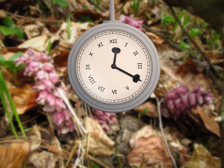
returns 12,20
